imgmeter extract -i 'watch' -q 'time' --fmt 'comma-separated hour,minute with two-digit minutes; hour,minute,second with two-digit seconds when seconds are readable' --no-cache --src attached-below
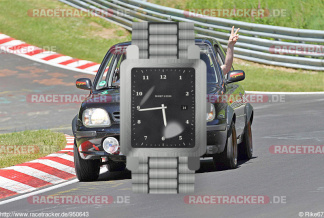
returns 5,44
